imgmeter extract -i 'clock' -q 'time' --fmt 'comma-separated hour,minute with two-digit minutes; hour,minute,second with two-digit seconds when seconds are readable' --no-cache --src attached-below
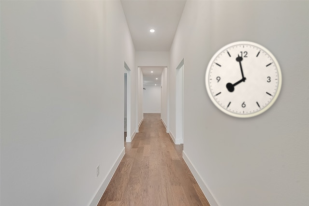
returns 7,58
